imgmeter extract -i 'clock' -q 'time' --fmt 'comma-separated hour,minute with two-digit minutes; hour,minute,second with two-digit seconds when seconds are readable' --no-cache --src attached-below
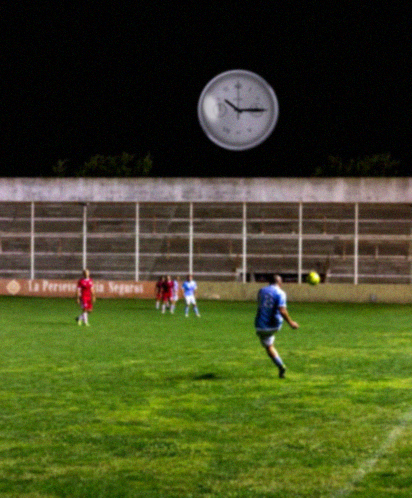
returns 10,15
